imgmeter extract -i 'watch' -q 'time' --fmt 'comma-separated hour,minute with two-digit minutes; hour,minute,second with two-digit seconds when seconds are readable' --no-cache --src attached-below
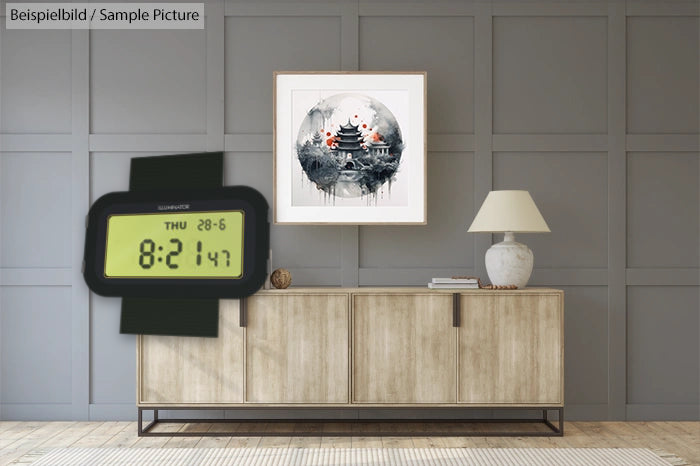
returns 8,21,47
